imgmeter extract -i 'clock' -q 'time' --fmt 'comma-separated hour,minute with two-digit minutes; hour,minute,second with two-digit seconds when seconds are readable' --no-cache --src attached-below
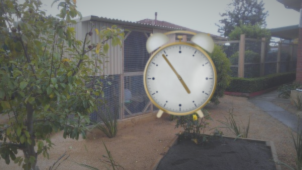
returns 4,54
